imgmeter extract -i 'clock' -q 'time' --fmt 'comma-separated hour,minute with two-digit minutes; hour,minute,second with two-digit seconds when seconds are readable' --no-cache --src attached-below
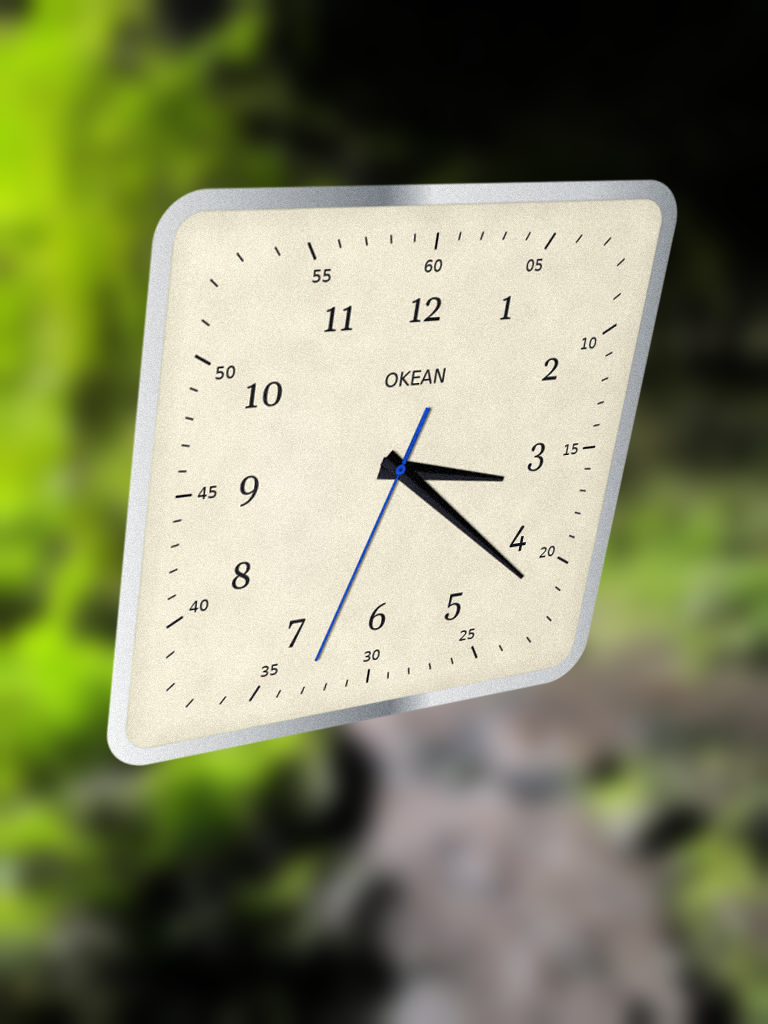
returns 3,21,33
